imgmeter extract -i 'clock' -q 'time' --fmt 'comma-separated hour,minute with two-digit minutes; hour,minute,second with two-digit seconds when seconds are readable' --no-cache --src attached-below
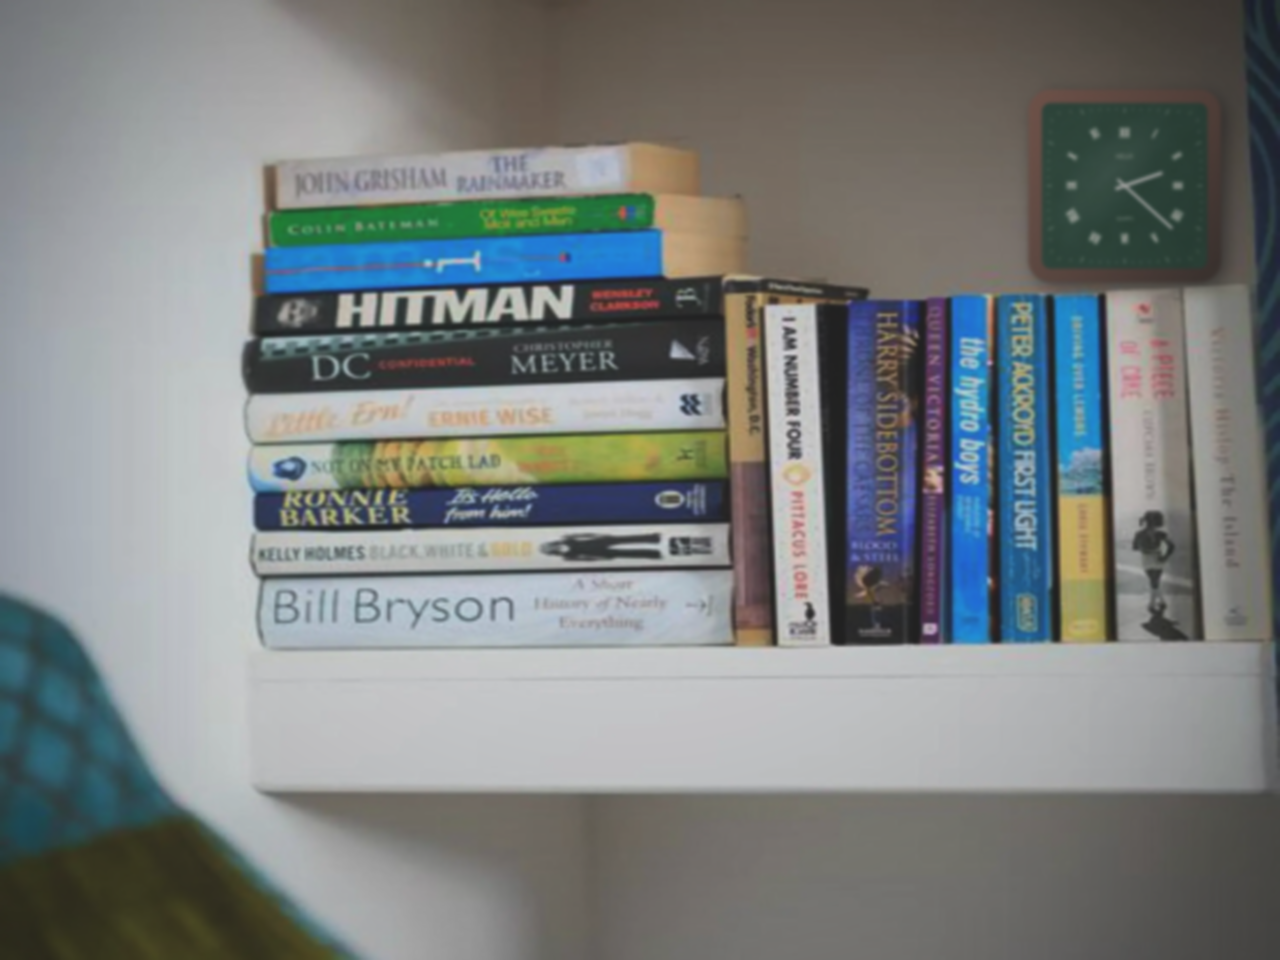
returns 2,22
